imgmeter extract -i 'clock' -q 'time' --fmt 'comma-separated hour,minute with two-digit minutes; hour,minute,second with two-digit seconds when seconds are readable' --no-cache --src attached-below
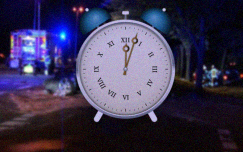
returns 12,03
